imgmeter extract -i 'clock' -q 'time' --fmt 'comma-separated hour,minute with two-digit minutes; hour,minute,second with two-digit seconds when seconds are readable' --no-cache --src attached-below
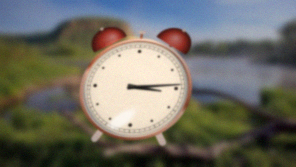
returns 3,14
